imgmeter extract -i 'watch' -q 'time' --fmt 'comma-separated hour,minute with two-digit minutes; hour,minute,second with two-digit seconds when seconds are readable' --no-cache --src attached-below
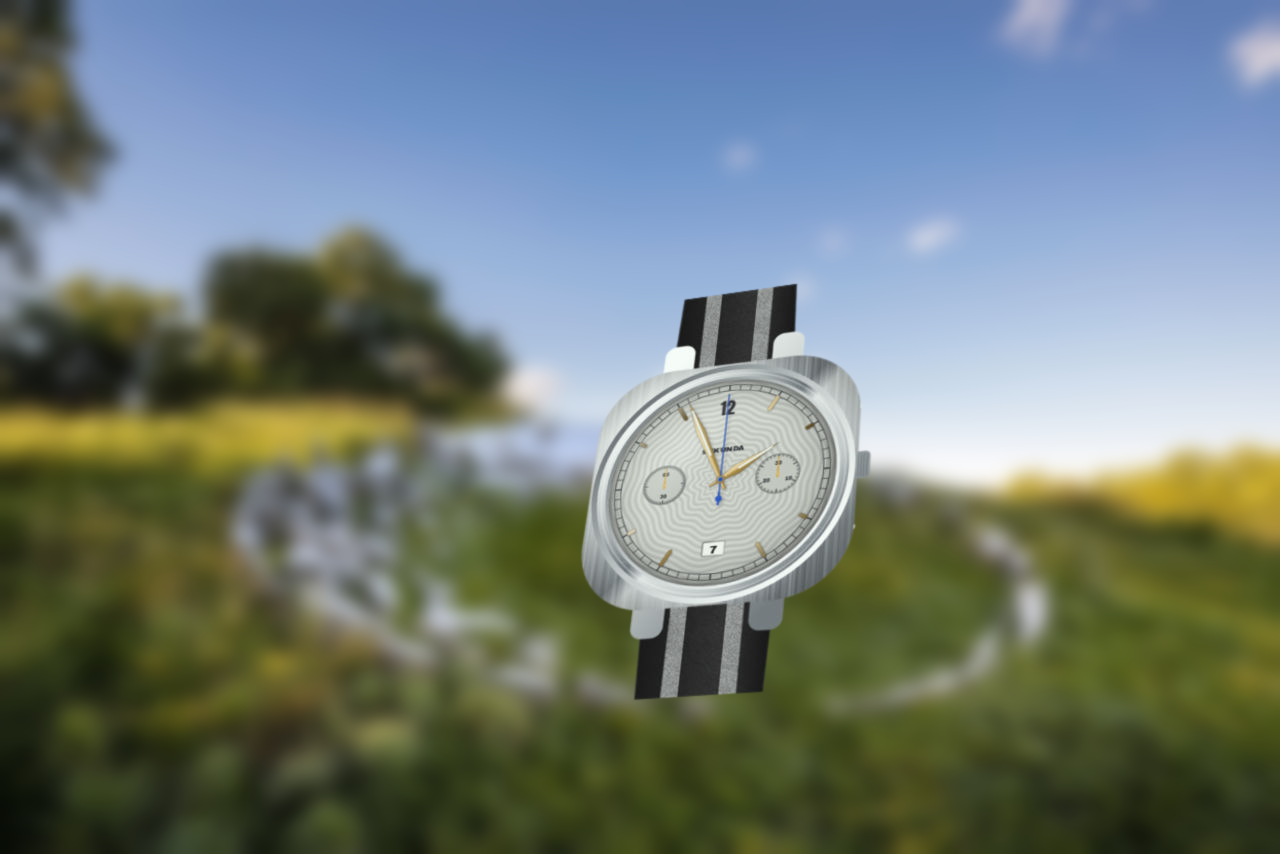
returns 1,56
